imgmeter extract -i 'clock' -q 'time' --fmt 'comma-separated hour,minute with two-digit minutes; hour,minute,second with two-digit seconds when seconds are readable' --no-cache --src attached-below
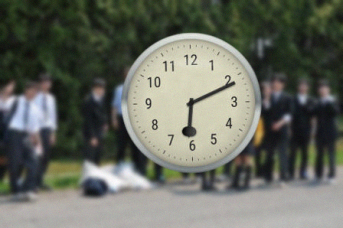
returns 6,11
